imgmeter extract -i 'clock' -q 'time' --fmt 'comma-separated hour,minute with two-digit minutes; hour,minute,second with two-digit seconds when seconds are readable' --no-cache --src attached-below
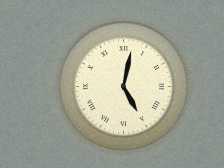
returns 5,02
